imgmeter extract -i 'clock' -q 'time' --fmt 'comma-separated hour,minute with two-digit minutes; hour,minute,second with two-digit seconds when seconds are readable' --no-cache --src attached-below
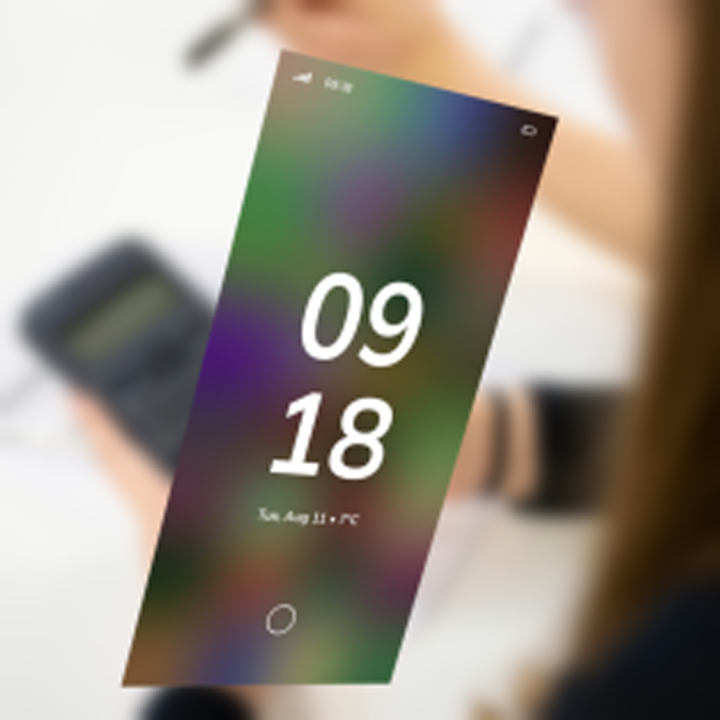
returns 9,18
